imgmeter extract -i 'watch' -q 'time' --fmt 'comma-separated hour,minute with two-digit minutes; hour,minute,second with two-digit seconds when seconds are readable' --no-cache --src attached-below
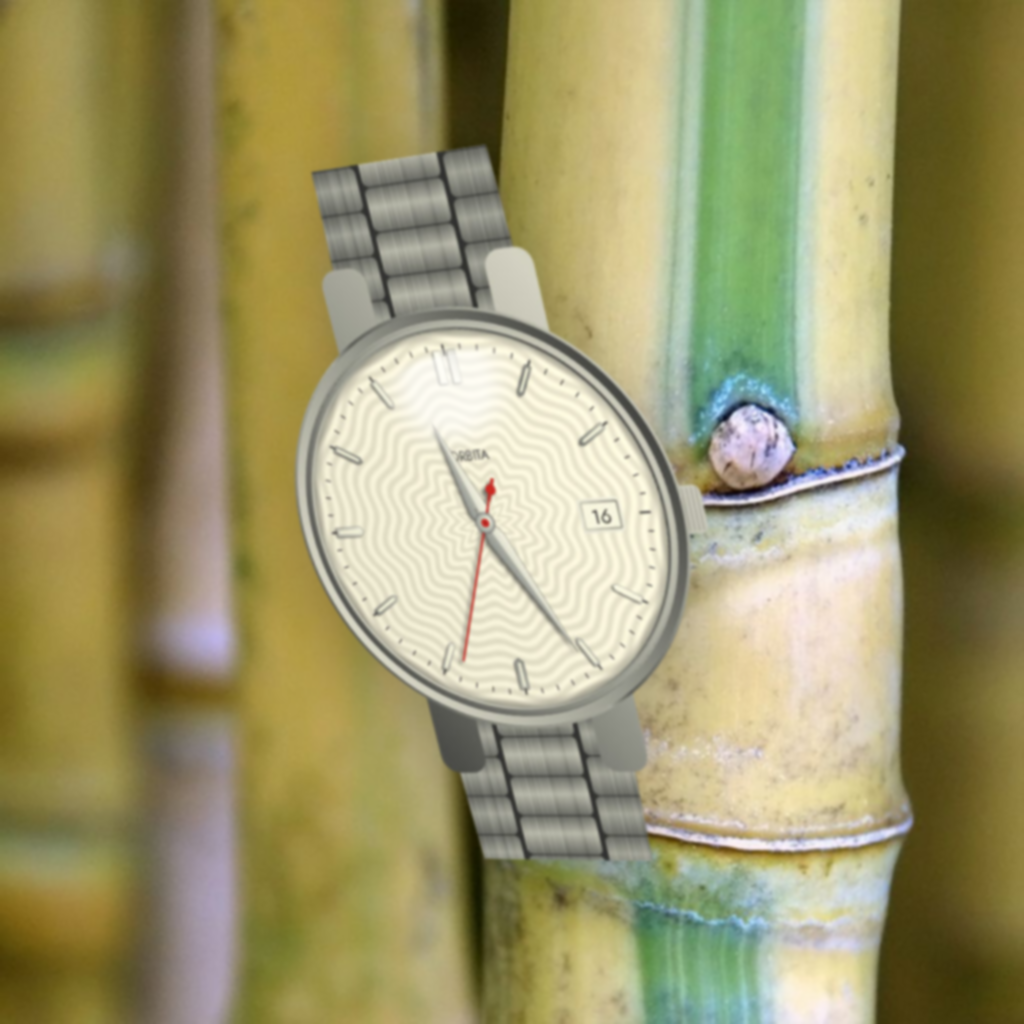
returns 11,25,34
